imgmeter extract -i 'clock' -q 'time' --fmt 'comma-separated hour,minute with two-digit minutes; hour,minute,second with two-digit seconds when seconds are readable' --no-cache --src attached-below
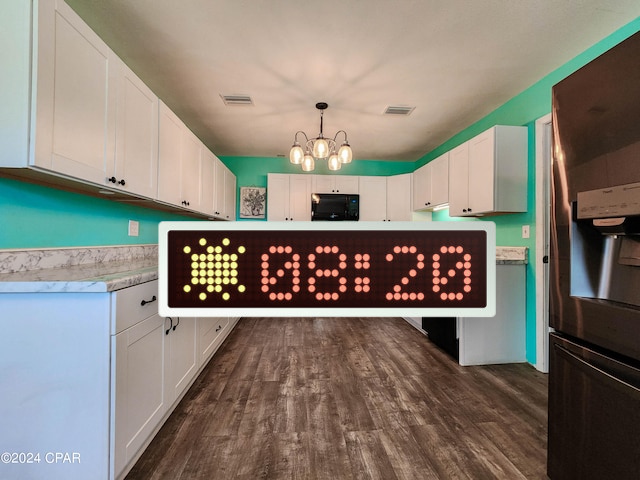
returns 8,20
